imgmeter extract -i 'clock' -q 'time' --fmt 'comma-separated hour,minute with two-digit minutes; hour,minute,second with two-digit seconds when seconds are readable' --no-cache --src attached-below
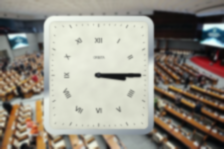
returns 3,15
